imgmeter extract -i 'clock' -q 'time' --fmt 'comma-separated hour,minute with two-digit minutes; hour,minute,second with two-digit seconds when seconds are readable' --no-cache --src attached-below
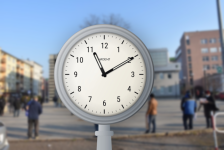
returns 11,10
